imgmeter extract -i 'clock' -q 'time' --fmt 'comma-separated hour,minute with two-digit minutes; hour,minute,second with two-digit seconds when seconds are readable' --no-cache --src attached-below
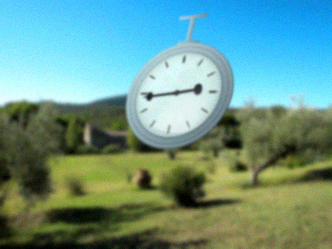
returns 2,44
